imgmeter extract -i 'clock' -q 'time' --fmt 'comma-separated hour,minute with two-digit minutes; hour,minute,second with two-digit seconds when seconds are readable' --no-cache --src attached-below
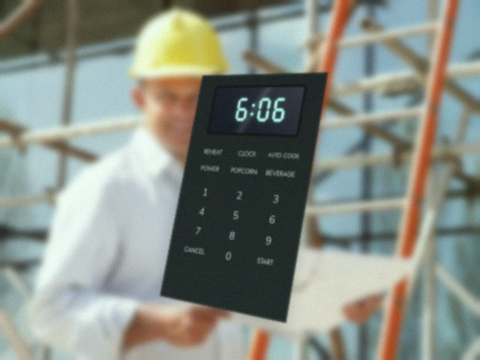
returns 6,06
